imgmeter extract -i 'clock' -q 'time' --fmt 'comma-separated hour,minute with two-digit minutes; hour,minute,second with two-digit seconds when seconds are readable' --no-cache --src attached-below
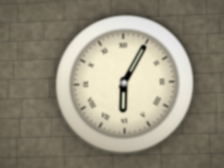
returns 6,05
